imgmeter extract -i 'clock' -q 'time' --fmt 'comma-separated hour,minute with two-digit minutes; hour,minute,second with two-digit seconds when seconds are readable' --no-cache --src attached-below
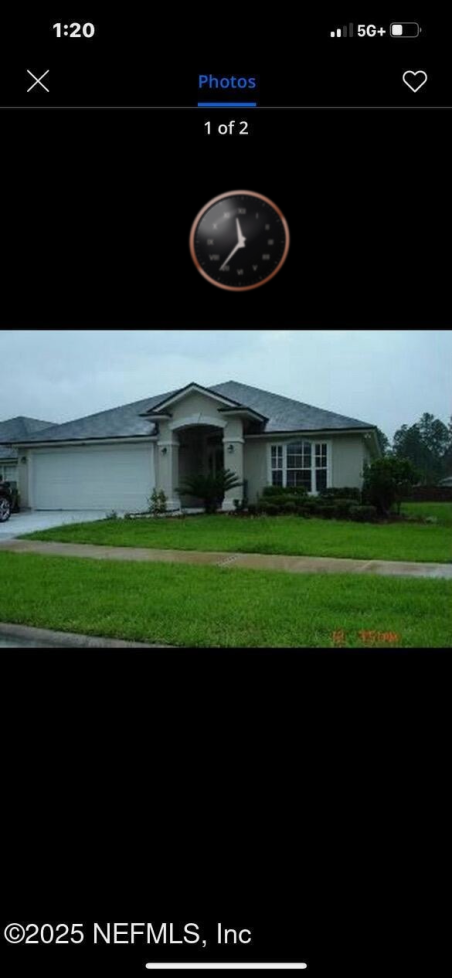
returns 11,36
